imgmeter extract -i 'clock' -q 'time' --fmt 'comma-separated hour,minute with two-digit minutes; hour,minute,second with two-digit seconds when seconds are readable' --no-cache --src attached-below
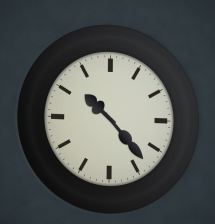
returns 10,23
